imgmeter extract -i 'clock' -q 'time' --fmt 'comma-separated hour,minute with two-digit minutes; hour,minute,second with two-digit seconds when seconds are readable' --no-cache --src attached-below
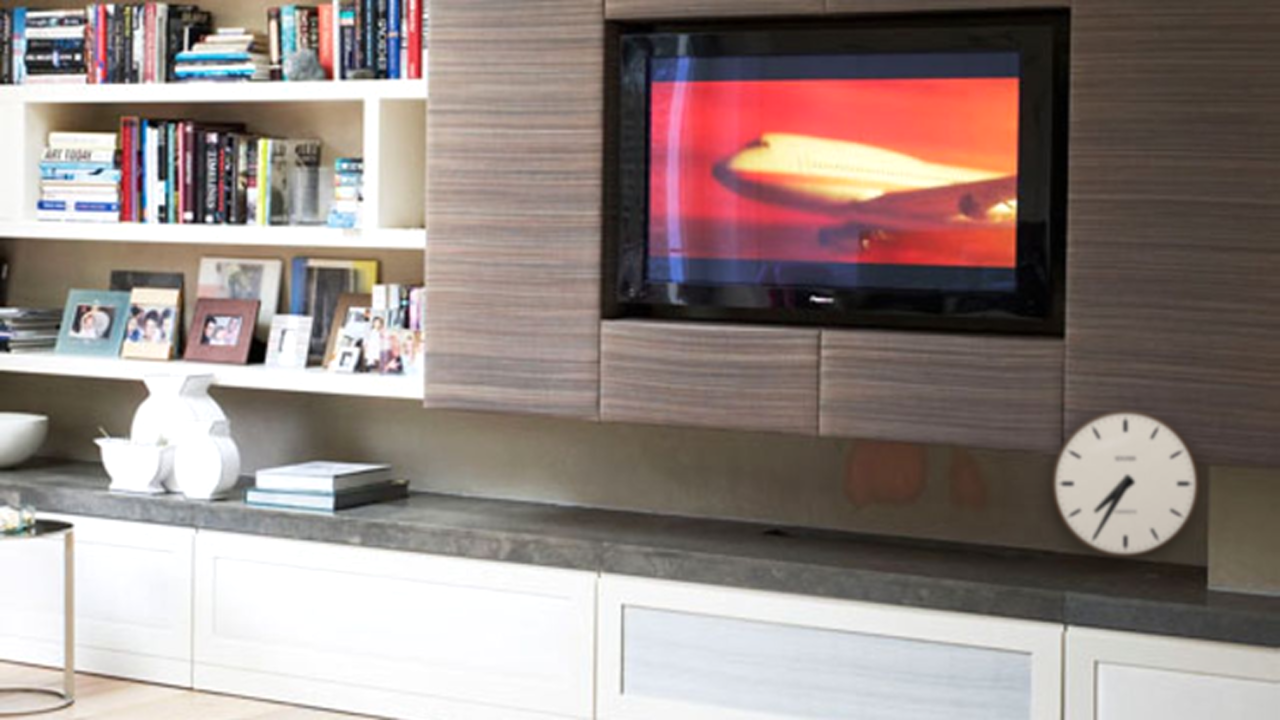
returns 7,35
